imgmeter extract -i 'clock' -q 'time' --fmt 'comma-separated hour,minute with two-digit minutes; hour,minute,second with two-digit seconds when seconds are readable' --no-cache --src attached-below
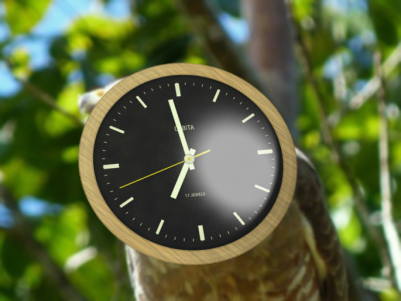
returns 6,58,42
